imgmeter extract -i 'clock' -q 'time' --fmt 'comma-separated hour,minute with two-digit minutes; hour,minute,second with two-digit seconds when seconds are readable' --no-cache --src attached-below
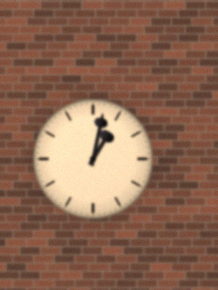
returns 1,02
